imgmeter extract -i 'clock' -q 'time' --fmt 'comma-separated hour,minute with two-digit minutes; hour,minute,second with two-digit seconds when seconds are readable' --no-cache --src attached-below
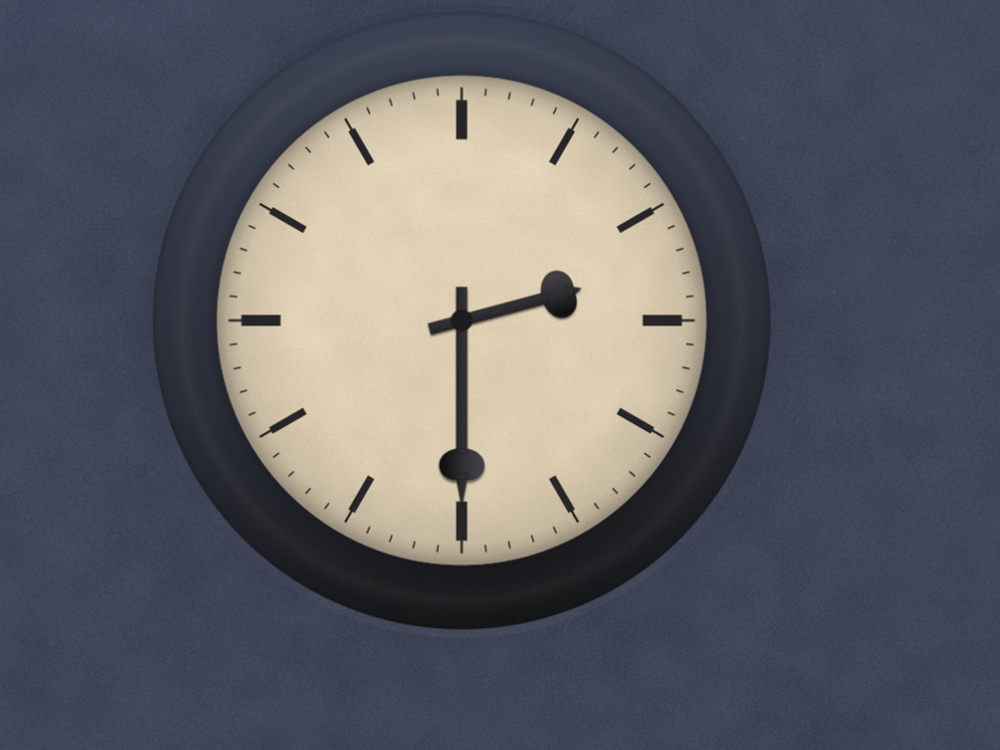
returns 2,30
